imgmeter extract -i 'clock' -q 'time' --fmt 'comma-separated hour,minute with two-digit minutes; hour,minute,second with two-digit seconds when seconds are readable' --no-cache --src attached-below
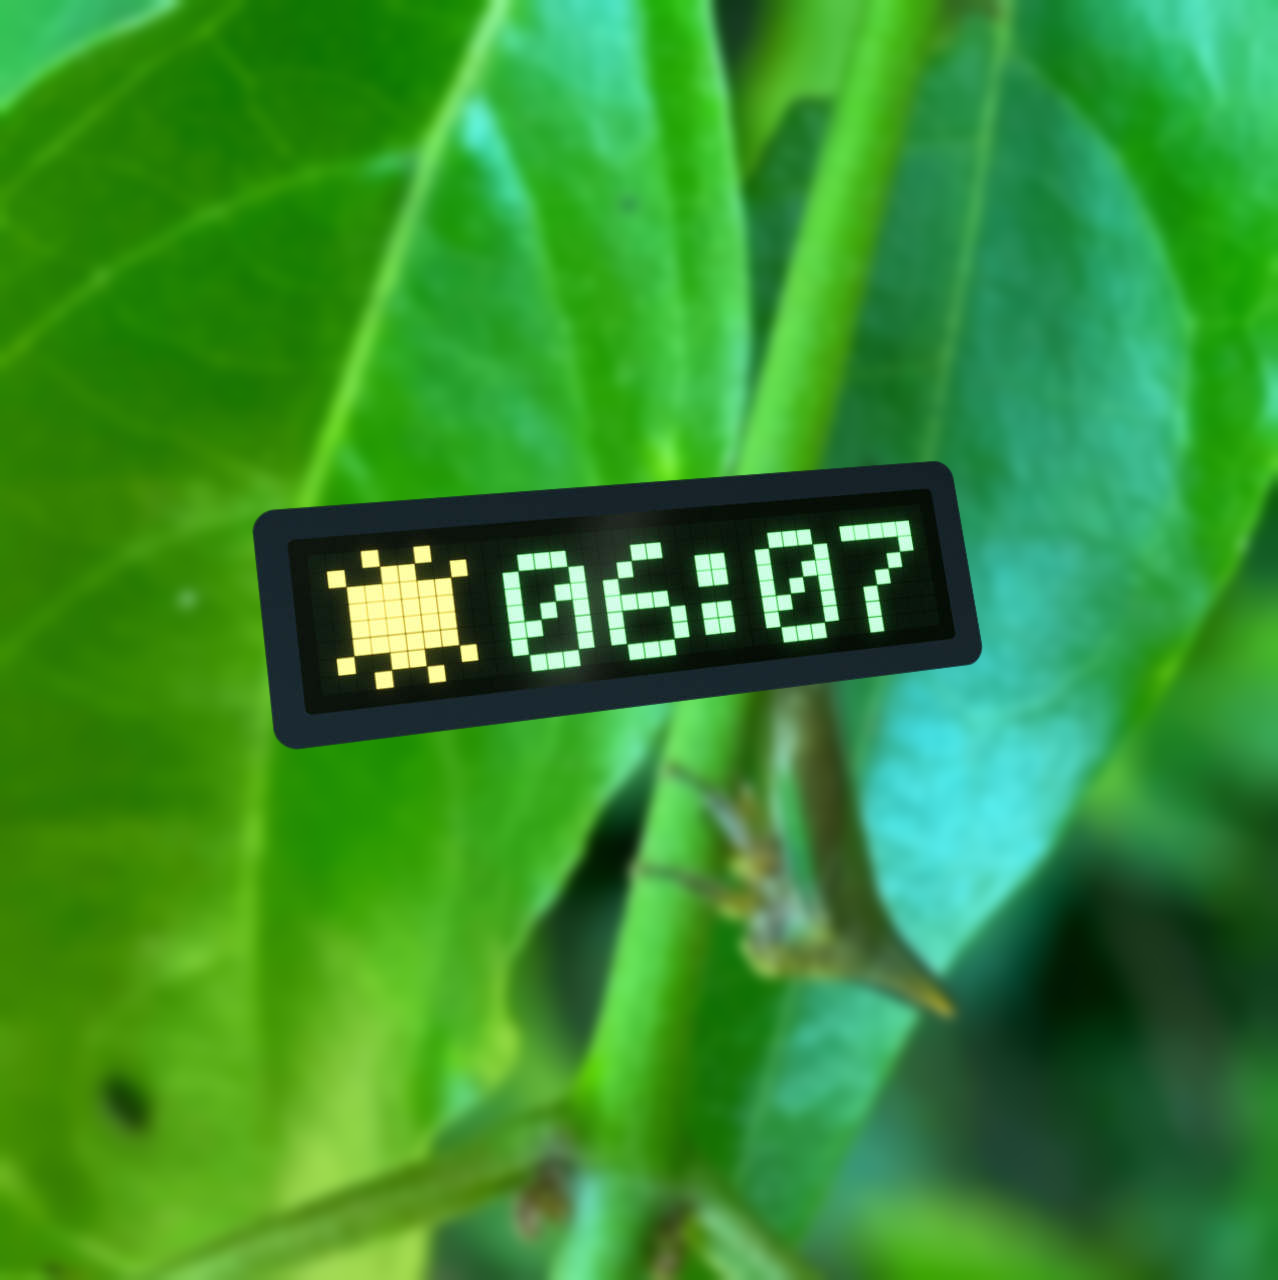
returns 6,07
